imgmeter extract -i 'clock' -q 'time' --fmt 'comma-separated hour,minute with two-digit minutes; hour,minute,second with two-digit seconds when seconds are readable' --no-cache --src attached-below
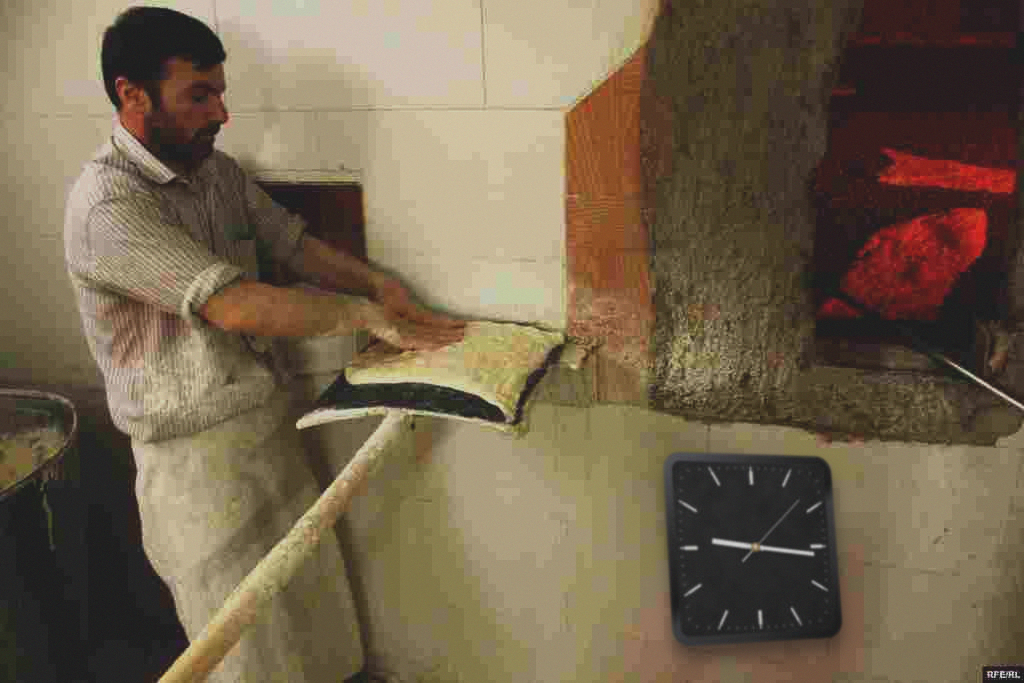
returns 9,16,08
